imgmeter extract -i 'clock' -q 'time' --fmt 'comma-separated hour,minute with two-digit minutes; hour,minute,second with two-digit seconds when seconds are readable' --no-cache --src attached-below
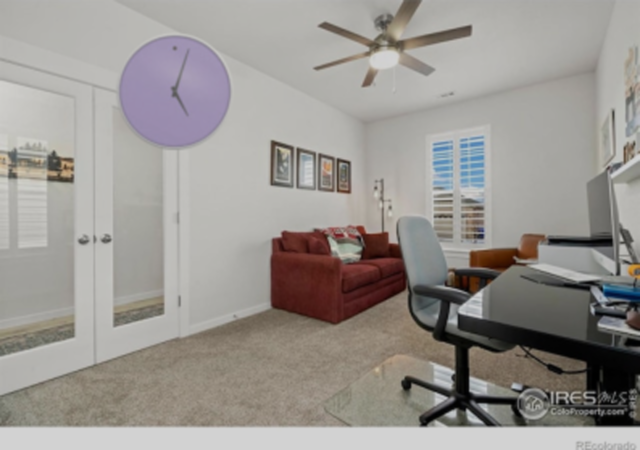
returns 5,03
